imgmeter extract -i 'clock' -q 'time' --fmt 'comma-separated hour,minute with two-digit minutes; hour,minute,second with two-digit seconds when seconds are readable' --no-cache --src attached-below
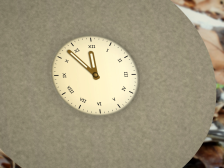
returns 11,53
